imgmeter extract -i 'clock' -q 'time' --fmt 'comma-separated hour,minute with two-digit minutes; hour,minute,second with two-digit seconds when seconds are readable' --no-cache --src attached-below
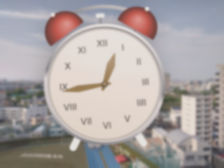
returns 12,44
